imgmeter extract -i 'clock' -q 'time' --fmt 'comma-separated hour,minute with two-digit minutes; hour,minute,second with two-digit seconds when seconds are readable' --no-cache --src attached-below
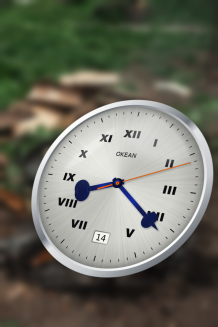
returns 8,21,11
